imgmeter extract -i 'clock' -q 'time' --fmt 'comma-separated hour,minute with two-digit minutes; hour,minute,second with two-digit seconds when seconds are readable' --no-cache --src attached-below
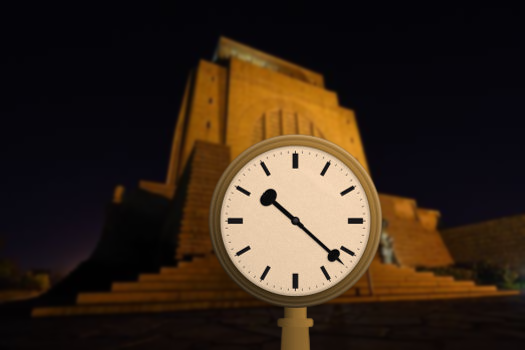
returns 10,22
